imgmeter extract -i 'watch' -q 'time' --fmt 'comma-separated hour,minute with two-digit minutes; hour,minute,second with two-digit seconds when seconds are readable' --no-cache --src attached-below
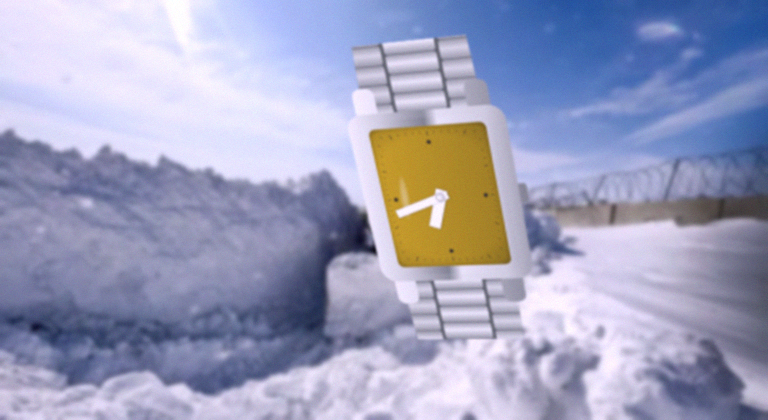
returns 6,42
